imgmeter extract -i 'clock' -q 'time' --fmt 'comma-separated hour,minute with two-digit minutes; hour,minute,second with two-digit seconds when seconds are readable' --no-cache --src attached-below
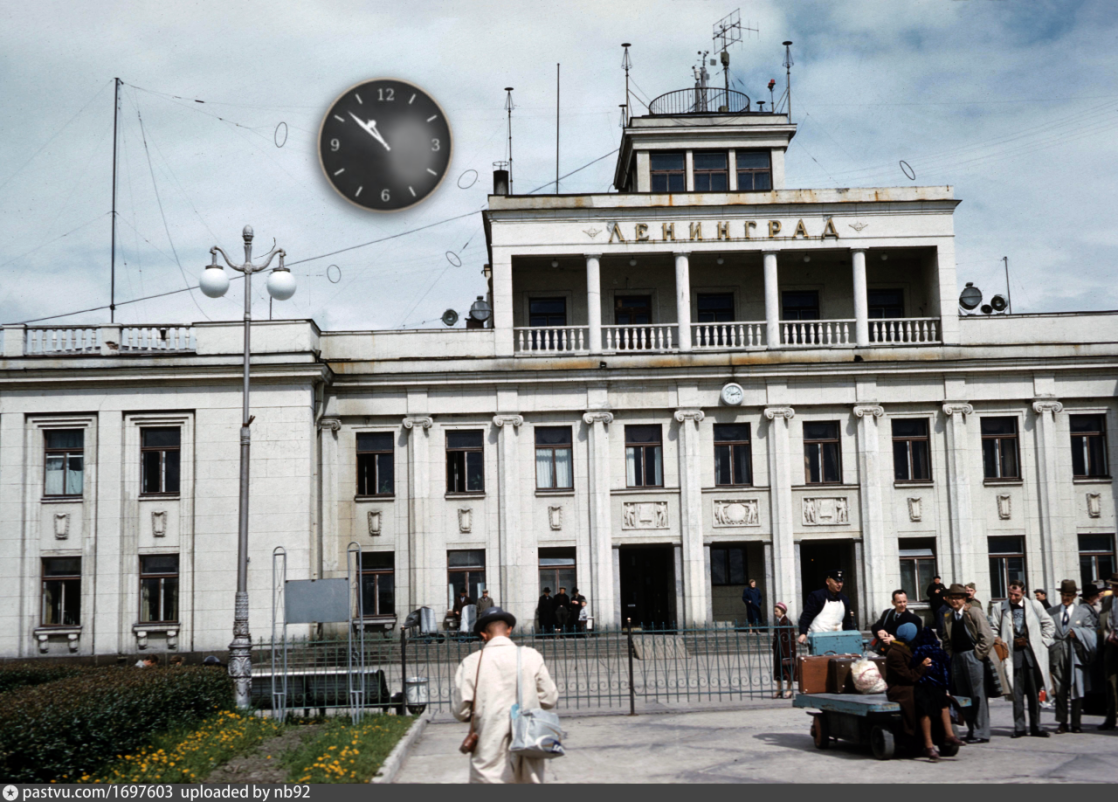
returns 10,52
